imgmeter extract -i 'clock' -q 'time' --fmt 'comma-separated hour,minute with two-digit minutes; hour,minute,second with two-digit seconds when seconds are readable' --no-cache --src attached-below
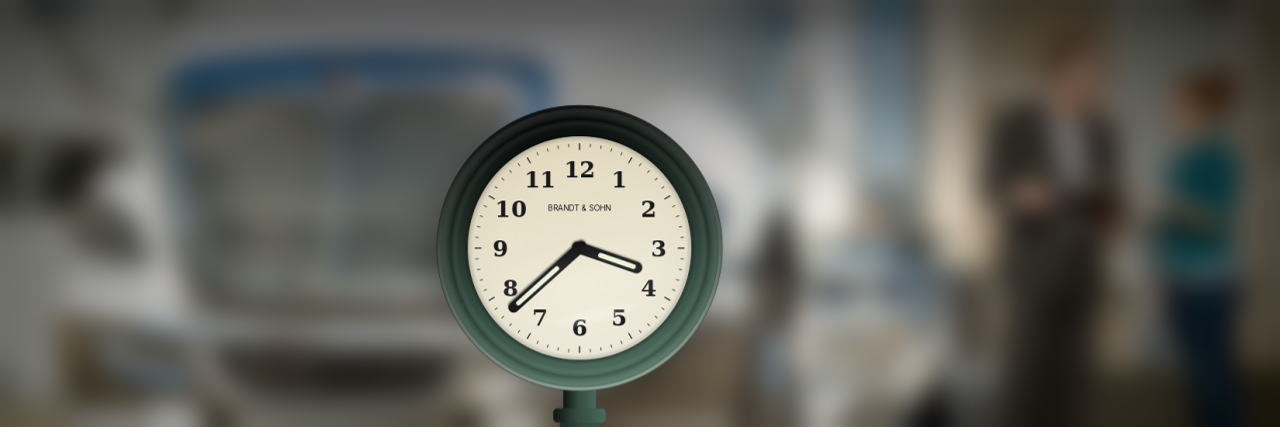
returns 3,38
